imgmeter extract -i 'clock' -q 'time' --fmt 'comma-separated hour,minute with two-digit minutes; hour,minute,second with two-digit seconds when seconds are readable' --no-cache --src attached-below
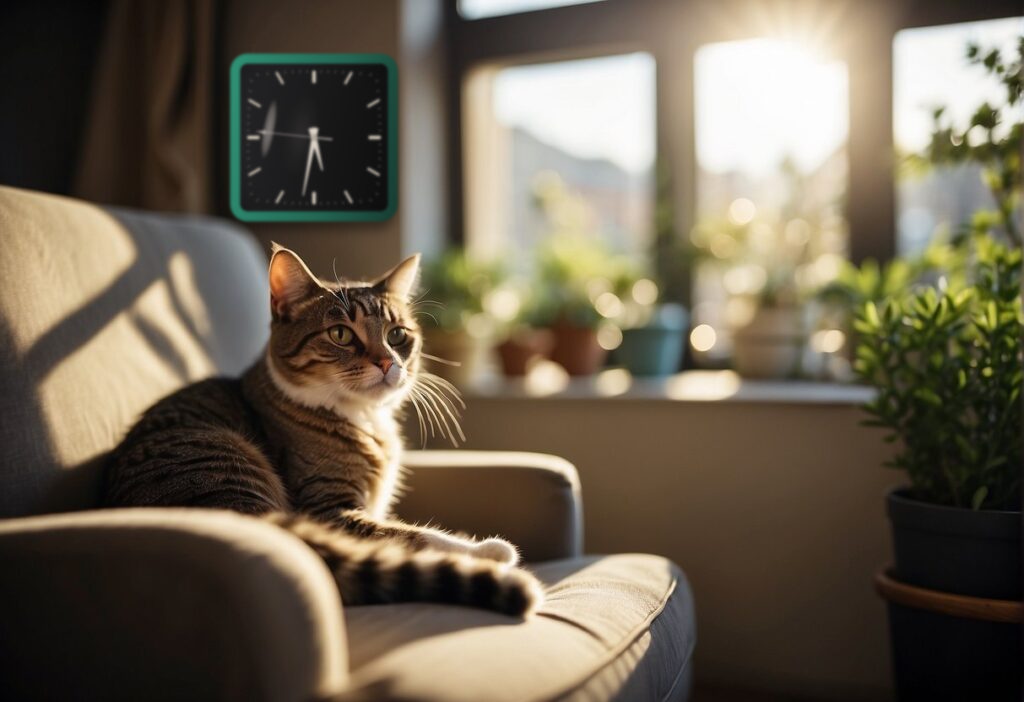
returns 5,31,46
